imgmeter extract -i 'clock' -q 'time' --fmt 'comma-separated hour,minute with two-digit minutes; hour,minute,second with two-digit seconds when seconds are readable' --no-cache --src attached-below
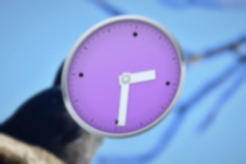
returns 2,29
